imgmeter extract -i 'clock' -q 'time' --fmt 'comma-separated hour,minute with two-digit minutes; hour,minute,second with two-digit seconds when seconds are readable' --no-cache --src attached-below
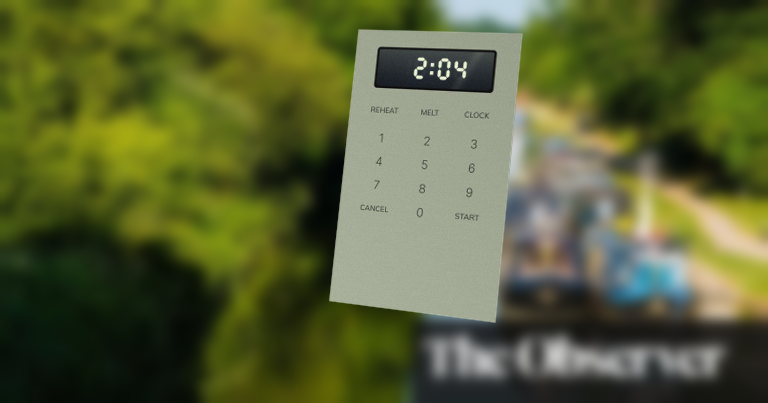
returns 2,04
